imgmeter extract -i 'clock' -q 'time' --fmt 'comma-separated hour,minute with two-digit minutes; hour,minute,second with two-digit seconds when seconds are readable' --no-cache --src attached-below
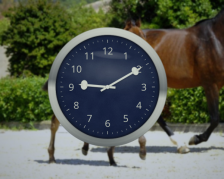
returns 9,10
